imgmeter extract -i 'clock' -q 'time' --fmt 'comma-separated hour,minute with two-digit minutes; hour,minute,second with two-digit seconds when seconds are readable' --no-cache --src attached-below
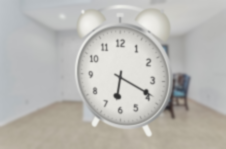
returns 6,19
